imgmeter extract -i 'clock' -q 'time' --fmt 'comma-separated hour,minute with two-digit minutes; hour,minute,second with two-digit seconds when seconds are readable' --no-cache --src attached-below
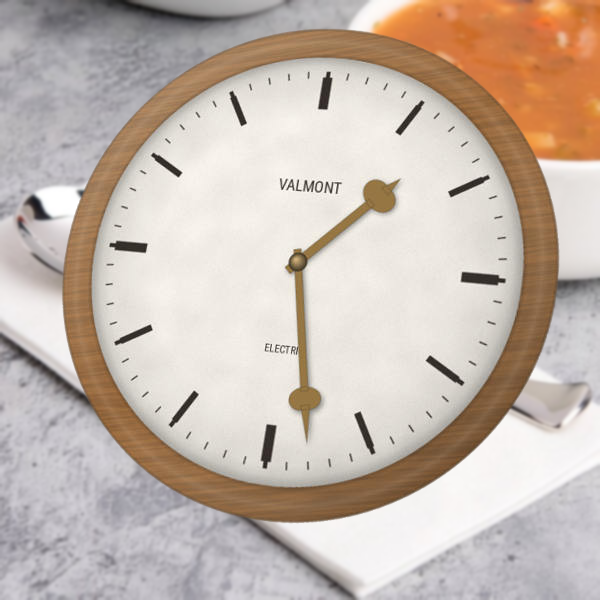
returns 1,28
